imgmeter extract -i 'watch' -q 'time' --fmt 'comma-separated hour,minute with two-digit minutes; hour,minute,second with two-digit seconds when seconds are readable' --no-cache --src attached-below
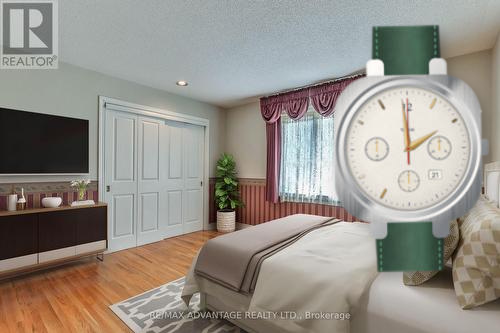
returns 1,59
